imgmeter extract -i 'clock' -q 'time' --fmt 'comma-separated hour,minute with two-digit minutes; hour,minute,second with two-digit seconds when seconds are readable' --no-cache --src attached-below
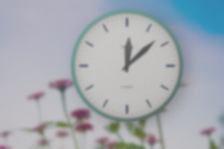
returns 12,08
